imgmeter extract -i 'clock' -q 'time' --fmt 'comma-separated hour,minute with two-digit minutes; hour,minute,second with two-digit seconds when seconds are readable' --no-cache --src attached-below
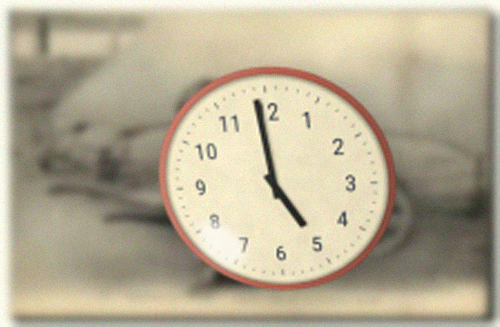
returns 4,59
